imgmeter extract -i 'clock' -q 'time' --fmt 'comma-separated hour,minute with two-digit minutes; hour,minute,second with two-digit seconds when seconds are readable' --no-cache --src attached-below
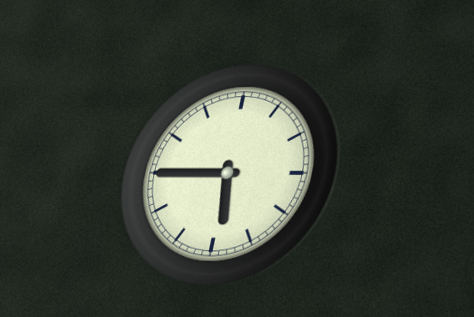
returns 5,45
